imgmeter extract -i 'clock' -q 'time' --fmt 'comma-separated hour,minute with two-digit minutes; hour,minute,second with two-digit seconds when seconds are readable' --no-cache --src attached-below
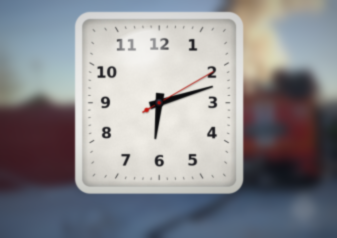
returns 6,12,10
